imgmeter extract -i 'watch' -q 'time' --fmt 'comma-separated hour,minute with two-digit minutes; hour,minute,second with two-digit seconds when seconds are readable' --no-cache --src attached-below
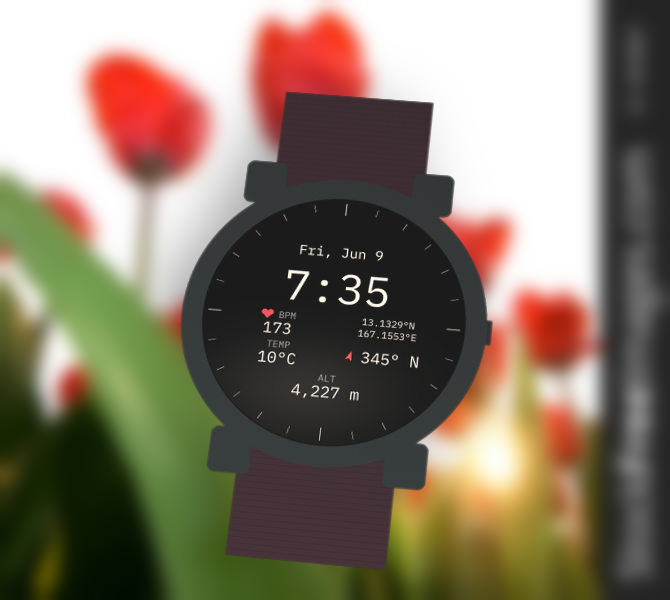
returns 7,35
